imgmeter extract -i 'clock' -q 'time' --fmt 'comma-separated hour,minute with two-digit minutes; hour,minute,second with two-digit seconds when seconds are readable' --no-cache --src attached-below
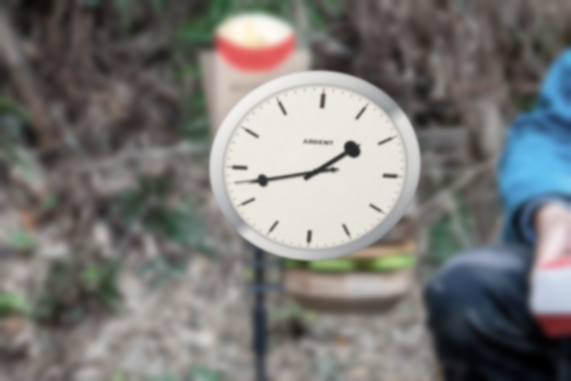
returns 1,42,43
